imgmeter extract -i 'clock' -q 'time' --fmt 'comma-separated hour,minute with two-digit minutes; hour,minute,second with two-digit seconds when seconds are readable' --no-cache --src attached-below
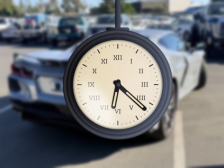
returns 6,22
